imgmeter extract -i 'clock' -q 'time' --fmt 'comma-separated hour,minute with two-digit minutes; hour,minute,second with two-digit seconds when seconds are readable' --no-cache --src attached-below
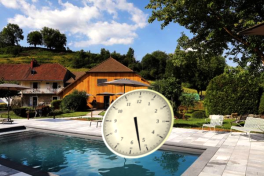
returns 5,27
